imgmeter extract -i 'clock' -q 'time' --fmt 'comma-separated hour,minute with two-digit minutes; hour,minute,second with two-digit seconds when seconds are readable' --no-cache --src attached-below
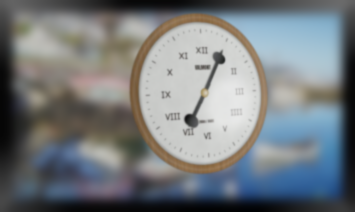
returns 7,05
